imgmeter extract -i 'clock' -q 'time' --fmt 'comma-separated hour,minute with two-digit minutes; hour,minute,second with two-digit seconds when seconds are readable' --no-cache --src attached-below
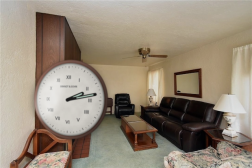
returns 2,13
